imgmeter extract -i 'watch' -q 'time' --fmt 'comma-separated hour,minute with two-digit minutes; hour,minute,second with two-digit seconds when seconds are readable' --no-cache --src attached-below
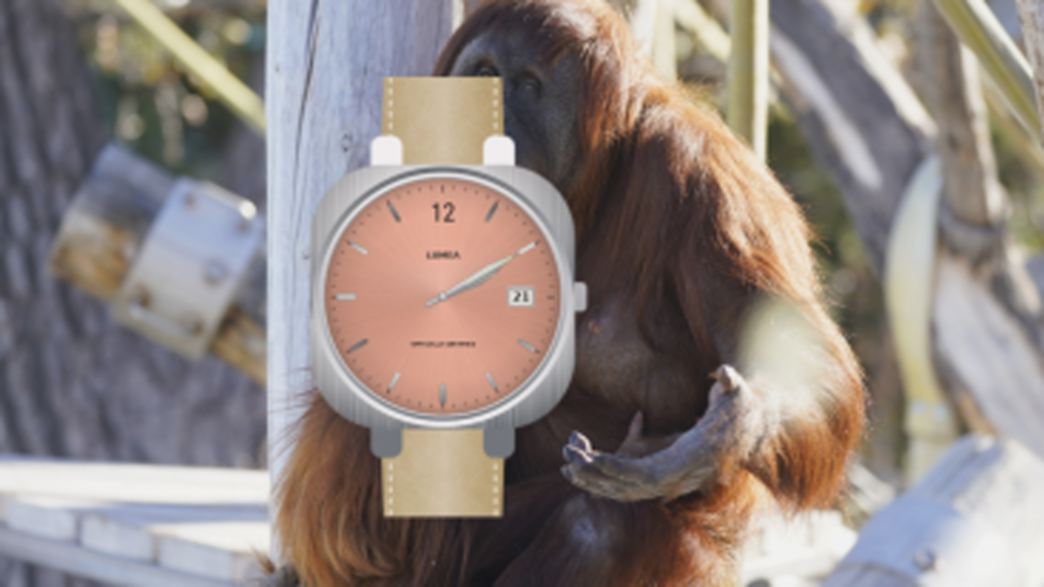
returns 2,10
